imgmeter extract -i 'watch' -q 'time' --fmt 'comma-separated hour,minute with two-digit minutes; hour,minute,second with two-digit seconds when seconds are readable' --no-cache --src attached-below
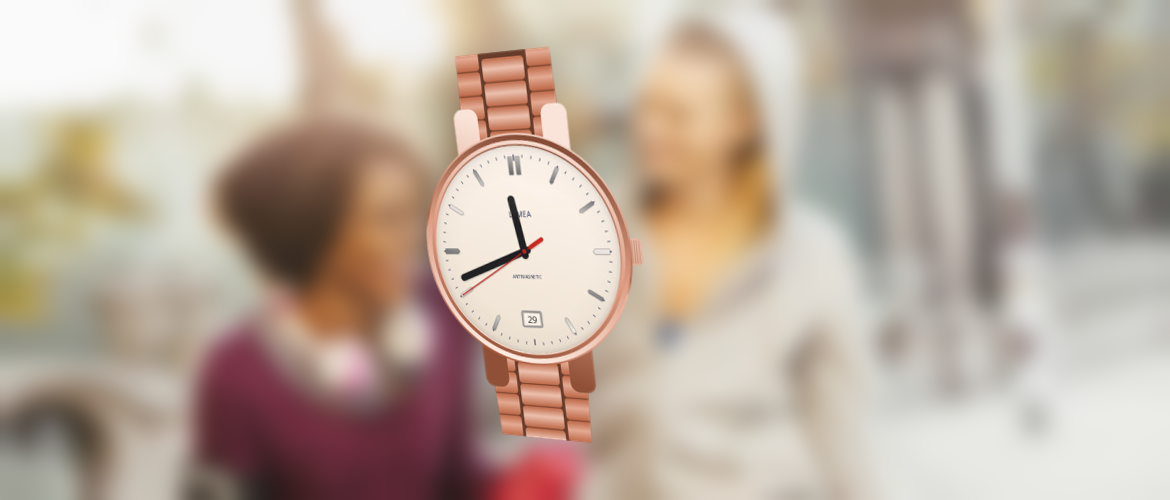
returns 11,41,40
